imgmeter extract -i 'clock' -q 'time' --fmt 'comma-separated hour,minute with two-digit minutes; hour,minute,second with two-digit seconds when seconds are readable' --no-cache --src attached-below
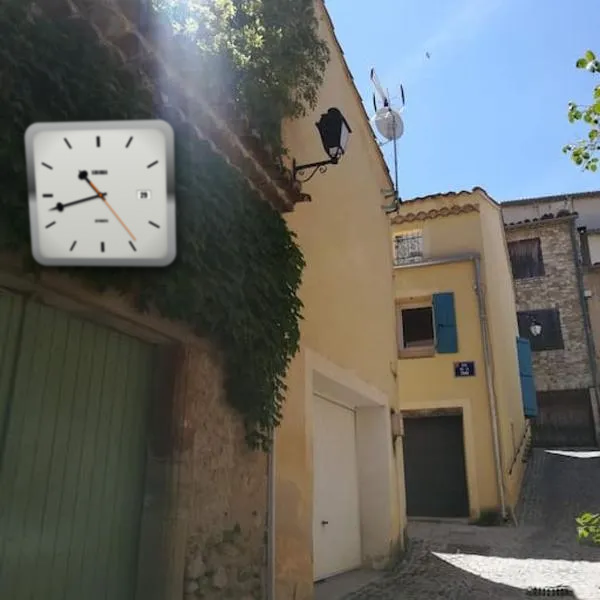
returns 10,42,24
